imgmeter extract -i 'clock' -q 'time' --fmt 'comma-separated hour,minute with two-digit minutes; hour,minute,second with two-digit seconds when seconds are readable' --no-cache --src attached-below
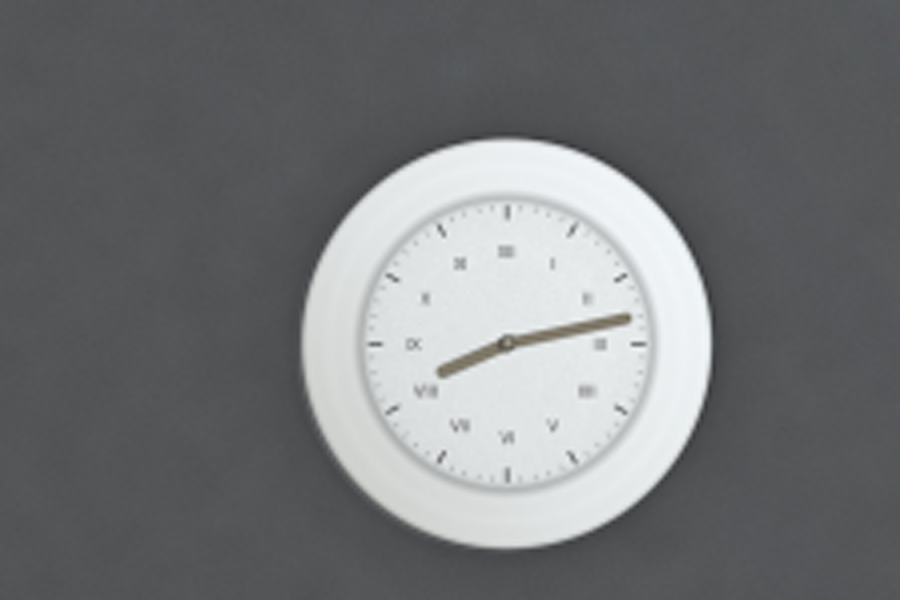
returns 8,13
